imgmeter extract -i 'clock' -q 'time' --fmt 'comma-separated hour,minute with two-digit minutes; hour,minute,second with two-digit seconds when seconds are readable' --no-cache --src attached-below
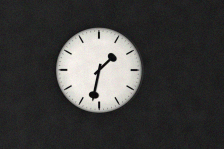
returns 1,32
